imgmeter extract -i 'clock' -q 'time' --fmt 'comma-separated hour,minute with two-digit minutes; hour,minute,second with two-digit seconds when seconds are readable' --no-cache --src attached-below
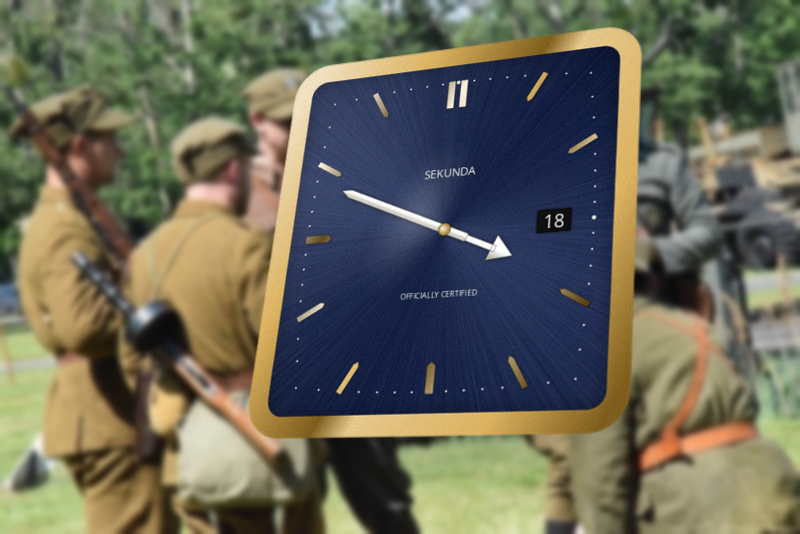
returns 3,49
